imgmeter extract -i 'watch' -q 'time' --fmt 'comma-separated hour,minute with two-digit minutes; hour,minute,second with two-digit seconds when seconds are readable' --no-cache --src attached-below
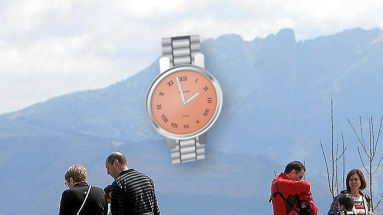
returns 1,58
